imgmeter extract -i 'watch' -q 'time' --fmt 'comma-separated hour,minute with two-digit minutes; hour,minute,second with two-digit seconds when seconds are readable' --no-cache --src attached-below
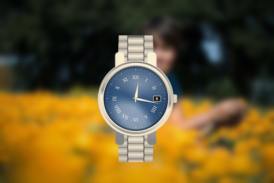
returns 12,17
